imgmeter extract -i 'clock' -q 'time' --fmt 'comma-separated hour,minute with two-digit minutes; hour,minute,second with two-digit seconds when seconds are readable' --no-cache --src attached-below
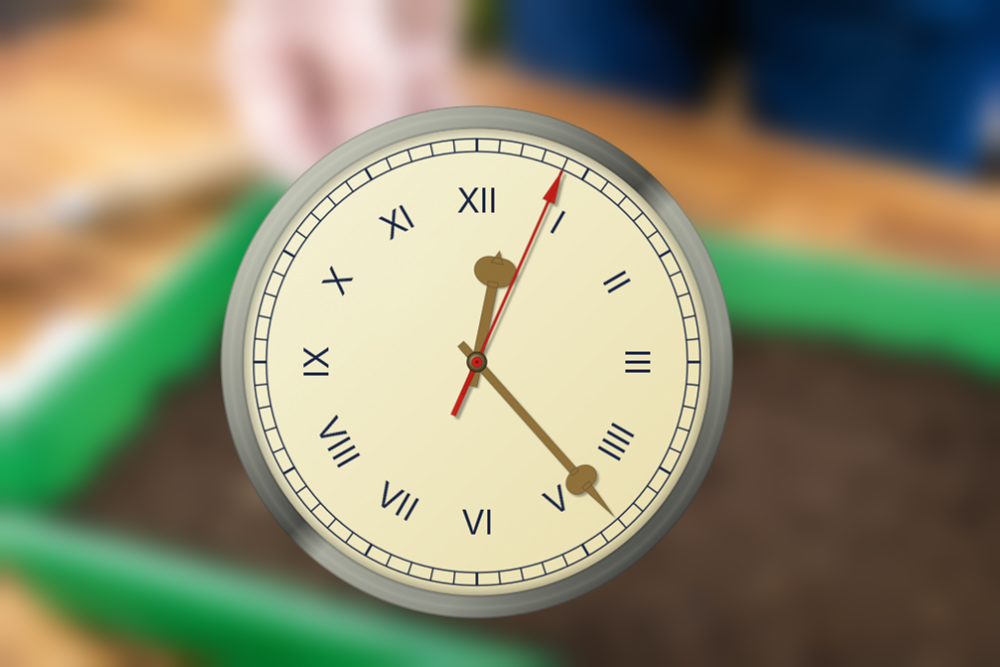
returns 12,23,04
